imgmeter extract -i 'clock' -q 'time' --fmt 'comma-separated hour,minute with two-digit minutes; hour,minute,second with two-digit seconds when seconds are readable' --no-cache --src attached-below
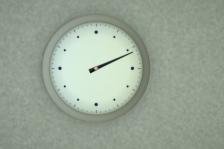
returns 2,11
